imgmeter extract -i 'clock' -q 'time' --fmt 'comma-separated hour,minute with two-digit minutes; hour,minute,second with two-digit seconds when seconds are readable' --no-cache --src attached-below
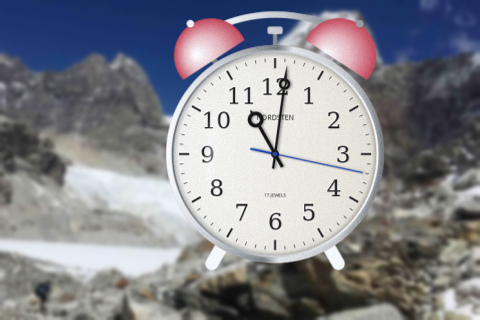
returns 11,01,17
